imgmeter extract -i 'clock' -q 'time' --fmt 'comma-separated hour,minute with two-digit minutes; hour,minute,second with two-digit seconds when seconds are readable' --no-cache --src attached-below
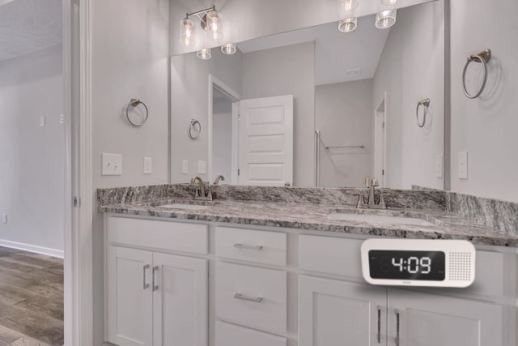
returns 4,09
